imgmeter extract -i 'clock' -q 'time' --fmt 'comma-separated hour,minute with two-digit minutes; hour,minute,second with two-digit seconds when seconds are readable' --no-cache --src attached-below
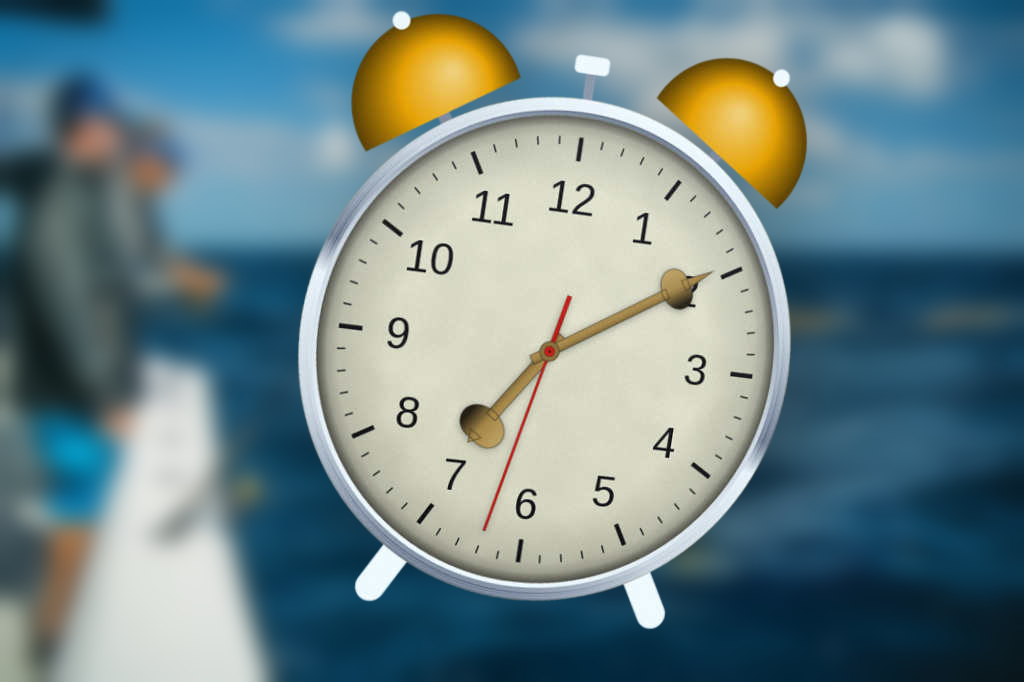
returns 7,09,32
